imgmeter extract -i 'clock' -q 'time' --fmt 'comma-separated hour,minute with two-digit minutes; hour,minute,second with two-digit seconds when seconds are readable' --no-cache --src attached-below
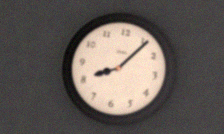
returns 8,06
